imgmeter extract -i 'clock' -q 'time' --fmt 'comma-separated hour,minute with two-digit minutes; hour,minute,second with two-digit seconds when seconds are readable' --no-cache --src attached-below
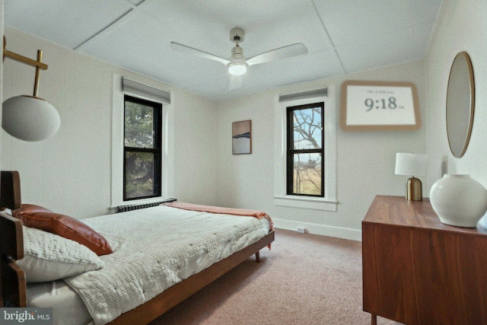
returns 9,18
